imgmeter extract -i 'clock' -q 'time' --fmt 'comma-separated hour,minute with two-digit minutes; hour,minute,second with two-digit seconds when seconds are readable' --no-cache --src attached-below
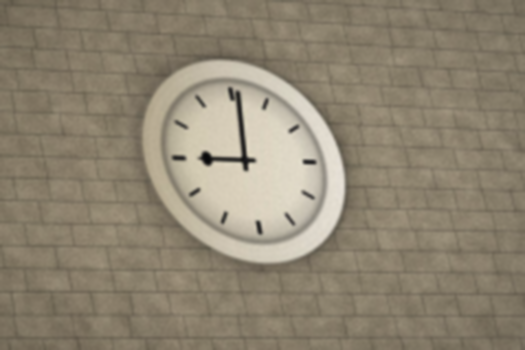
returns 9,01
